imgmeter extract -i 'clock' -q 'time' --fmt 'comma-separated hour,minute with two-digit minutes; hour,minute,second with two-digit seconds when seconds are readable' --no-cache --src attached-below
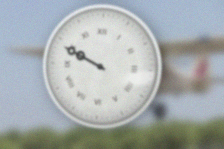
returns 9,49
